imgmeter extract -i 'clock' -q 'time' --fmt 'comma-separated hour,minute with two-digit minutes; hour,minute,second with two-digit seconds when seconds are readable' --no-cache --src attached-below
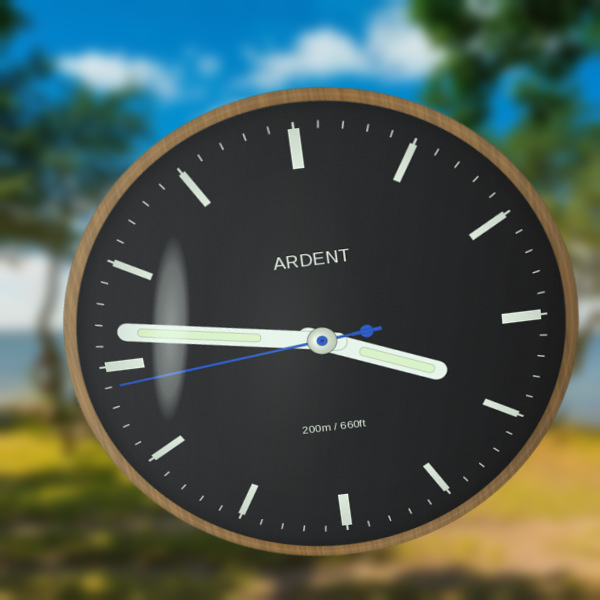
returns 3,46,44
